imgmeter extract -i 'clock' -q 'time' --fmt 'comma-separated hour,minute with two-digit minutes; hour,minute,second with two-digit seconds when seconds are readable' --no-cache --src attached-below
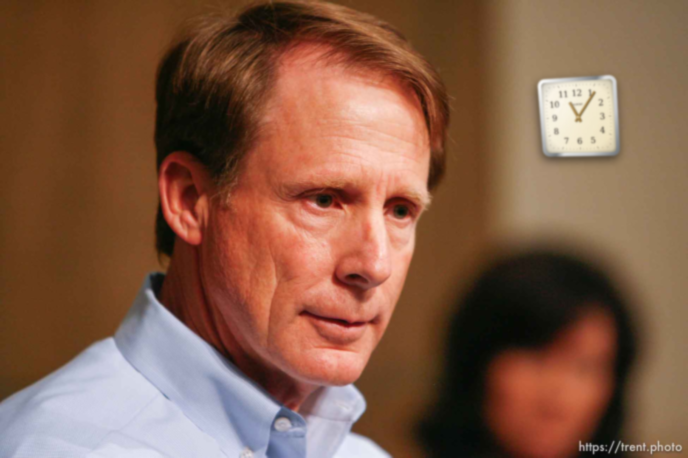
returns 11,06
